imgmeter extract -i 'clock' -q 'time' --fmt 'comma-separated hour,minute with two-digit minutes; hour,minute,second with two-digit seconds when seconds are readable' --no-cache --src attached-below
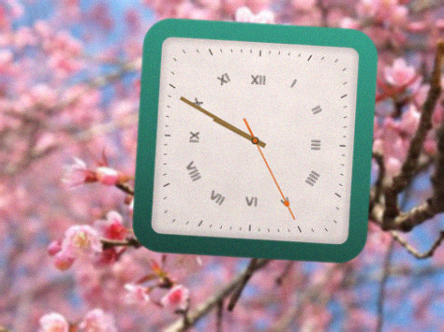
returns 9,49,25
